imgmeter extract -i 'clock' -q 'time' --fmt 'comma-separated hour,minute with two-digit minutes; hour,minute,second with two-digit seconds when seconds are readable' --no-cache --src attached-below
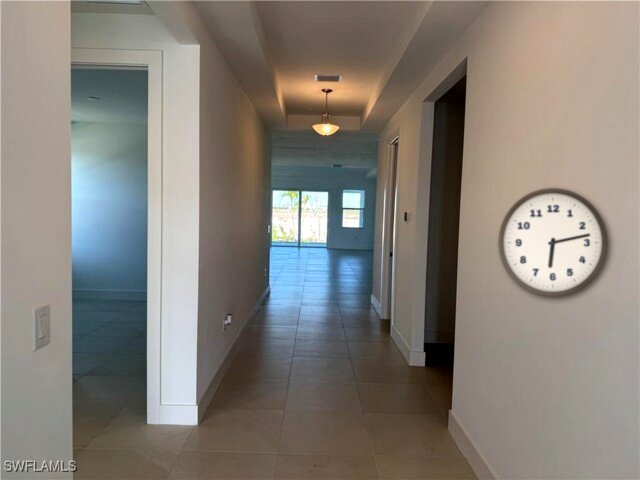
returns 6,13
